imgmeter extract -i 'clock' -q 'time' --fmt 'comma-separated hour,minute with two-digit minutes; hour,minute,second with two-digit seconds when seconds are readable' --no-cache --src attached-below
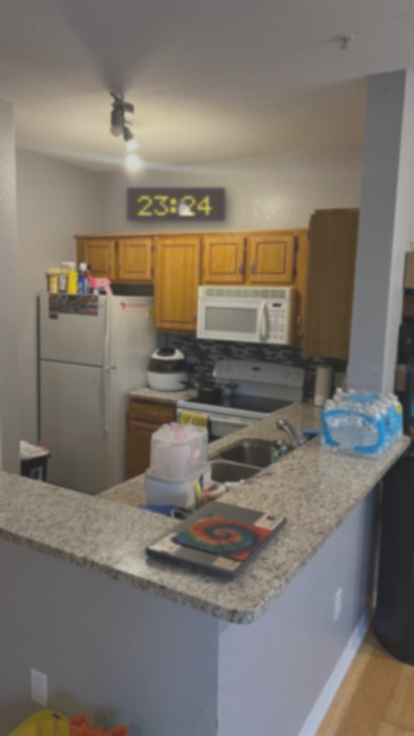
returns 23,24
